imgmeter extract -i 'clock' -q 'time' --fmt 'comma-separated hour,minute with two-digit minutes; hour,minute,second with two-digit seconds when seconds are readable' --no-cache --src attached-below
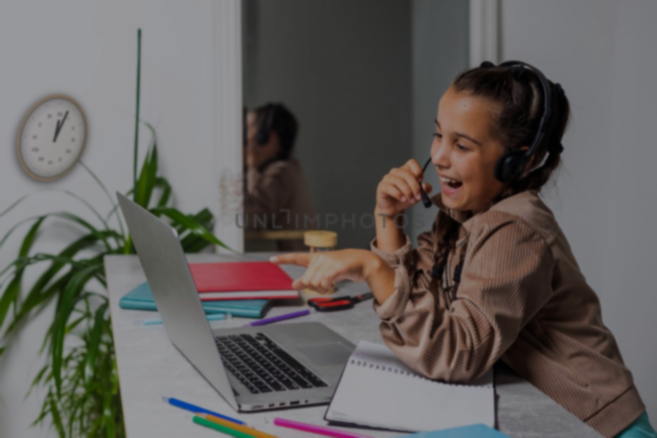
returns 12,03
